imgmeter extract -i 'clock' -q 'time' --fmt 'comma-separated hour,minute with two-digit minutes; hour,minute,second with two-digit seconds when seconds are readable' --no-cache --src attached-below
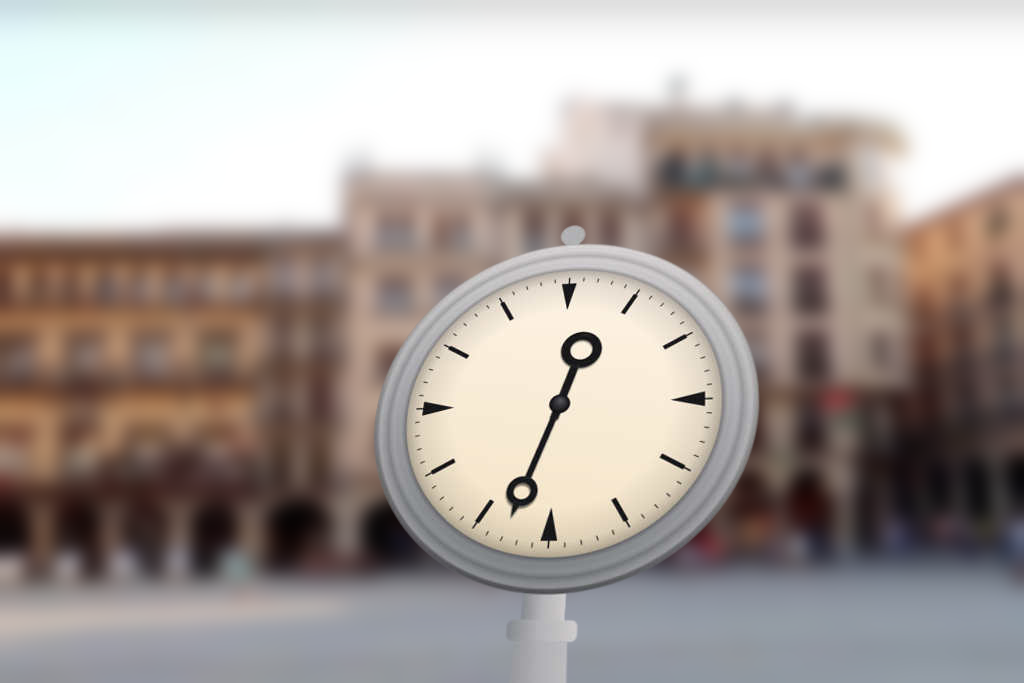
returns 12,33
